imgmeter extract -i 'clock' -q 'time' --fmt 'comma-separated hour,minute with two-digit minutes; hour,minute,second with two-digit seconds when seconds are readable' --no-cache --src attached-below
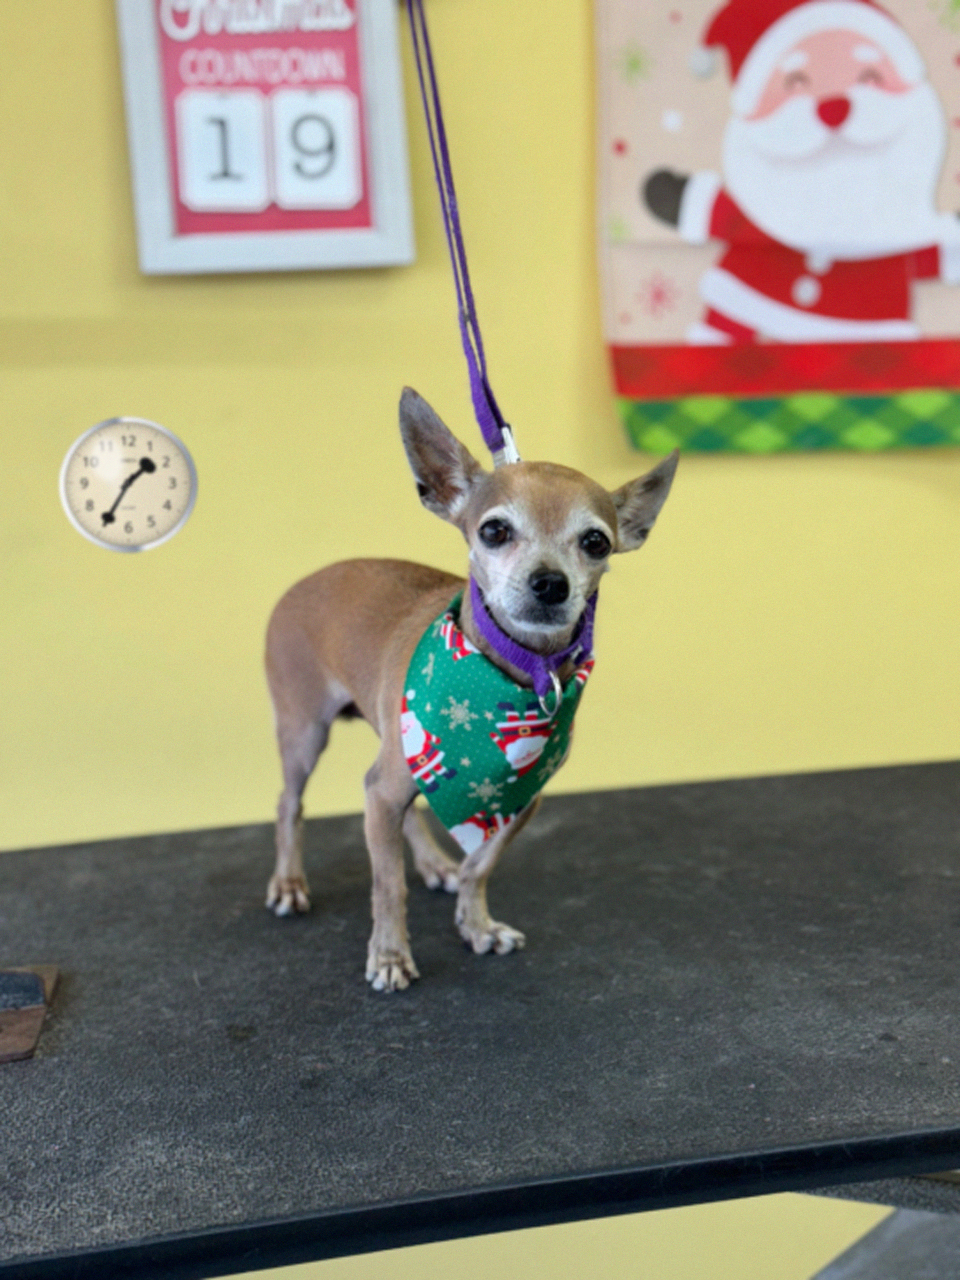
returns 1,35
